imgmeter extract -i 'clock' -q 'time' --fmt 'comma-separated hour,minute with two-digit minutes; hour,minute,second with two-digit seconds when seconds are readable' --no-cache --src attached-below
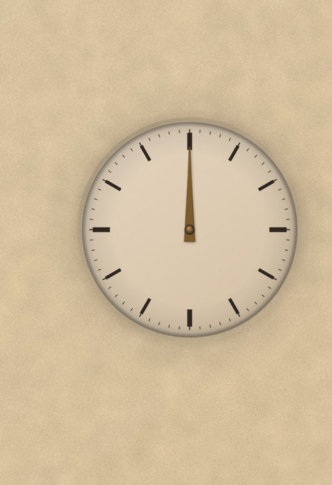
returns 12,00
